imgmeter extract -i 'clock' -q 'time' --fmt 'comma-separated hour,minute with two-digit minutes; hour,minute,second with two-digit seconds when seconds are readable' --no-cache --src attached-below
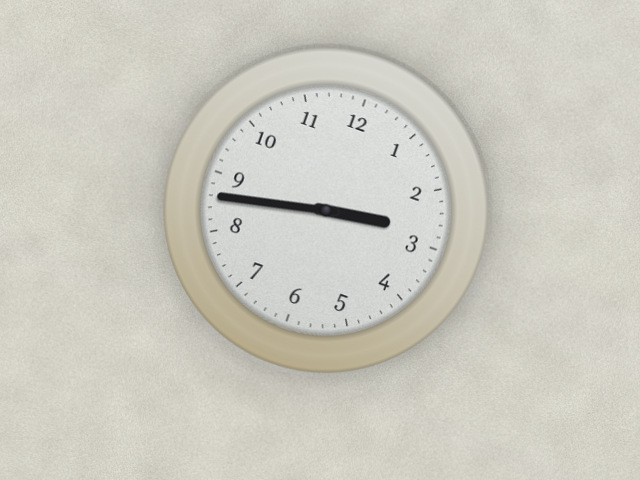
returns 2,43
